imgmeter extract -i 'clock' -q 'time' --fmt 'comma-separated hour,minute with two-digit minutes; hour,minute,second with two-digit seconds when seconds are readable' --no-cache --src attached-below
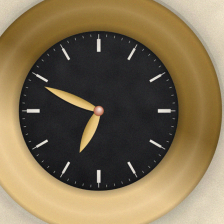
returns 6,49
